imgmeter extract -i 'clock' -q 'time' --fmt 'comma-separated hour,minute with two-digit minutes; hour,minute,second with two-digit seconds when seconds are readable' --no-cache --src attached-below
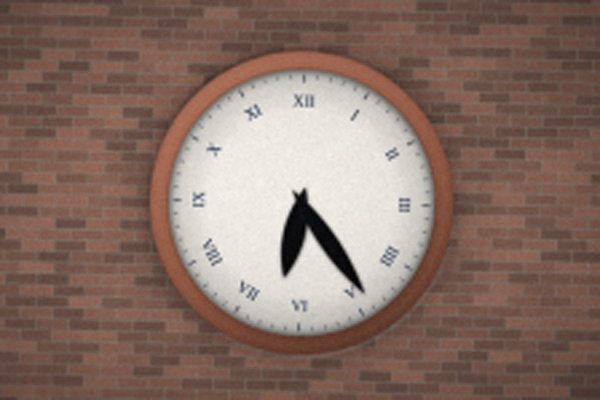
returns 6,24
